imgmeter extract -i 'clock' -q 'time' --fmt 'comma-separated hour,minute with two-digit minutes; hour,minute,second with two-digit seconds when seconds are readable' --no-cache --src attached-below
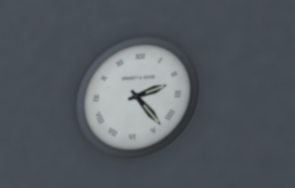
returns 2,23
